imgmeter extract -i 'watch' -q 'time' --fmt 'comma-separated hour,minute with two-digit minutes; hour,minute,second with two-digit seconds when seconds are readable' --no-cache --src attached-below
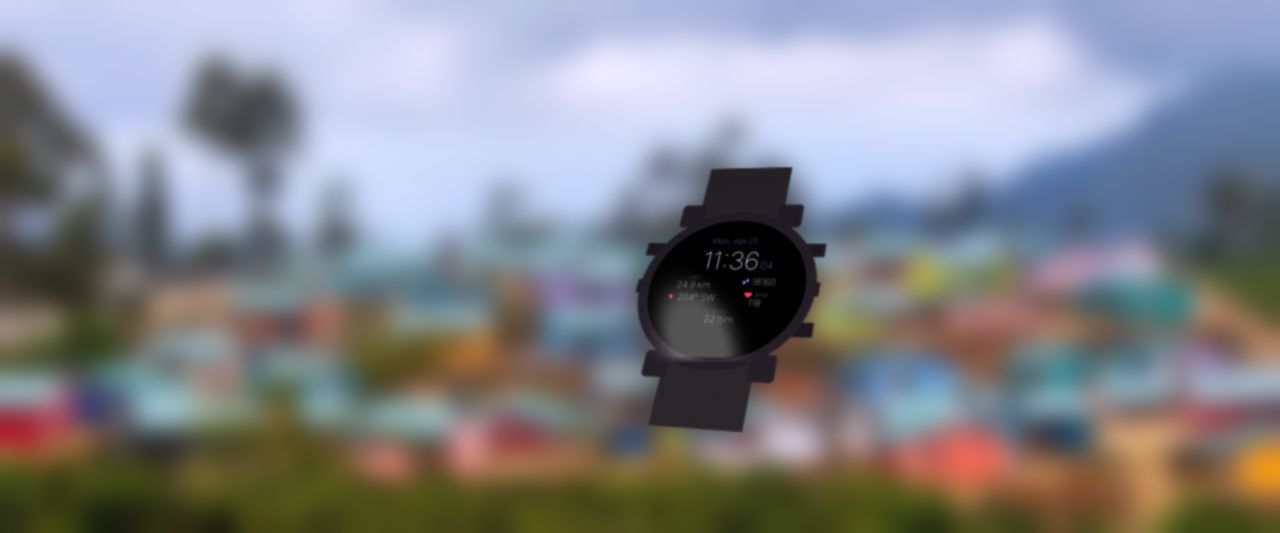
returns 11,36,04
